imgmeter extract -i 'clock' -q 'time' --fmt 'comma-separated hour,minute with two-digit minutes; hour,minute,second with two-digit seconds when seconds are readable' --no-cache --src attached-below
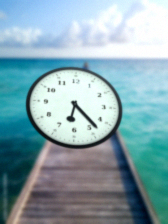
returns 6,23
